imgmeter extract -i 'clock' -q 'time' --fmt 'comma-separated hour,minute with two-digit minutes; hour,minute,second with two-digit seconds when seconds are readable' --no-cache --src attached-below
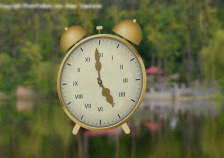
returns 4,59
